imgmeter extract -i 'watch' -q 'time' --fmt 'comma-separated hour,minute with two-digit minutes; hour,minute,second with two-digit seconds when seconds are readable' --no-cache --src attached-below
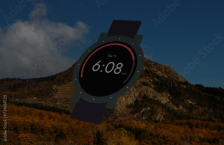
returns 6,08
